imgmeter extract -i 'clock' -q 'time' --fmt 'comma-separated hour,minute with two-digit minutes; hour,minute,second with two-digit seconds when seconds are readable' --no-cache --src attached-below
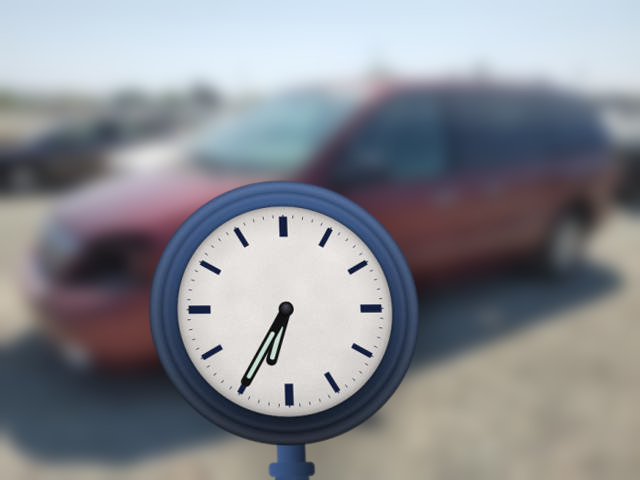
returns 6,35
